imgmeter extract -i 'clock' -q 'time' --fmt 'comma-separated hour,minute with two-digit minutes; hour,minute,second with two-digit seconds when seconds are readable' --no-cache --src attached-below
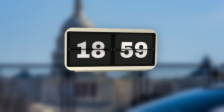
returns 18,59
